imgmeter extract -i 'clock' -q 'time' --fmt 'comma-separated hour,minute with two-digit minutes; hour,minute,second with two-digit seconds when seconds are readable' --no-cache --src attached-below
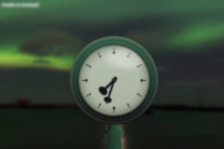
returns 7,33
